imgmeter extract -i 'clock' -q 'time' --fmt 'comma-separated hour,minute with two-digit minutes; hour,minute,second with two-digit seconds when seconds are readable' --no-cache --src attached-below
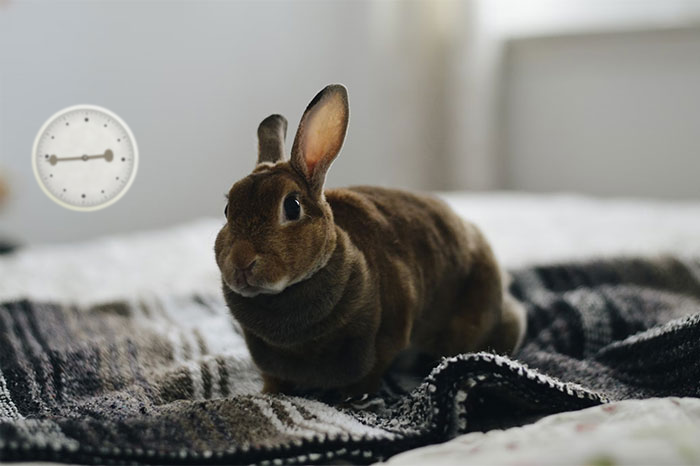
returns 2,44
